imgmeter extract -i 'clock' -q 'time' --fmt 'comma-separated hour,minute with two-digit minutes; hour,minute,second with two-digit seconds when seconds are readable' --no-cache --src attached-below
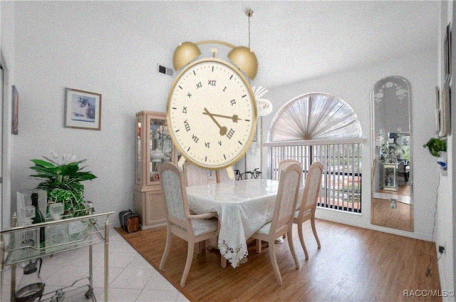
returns 4,15
